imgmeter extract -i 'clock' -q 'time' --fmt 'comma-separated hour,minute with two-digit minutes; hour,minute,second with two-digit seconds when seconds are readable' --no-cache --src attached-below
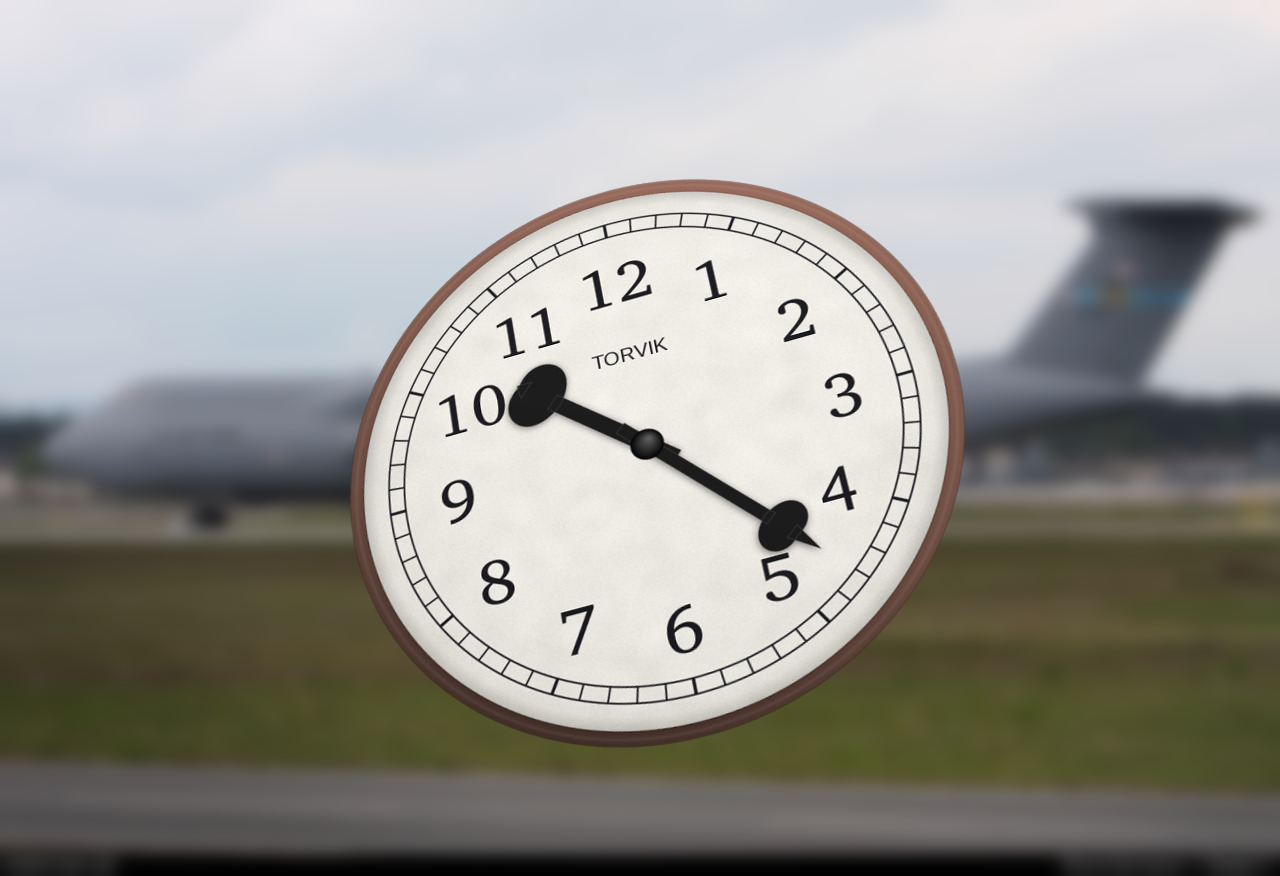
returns 10,23
